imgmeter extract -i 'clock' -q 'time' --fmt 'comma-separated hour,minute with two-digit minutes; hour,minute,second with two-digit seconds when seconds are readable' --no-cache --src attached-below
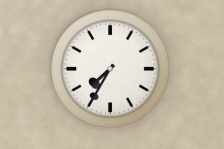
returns 7,35
